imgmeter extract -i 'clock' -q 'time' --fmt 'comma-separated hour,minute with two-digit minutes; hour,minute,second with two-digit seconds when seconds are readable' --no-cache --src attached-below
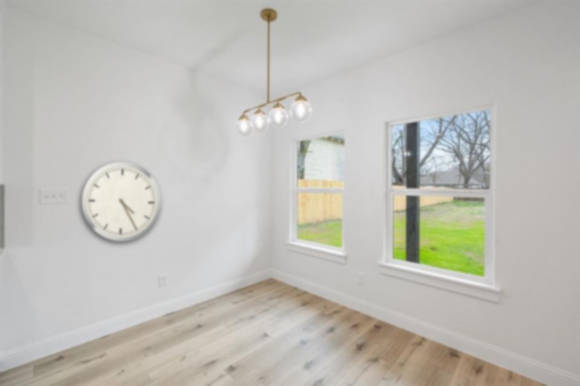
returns 4,25
